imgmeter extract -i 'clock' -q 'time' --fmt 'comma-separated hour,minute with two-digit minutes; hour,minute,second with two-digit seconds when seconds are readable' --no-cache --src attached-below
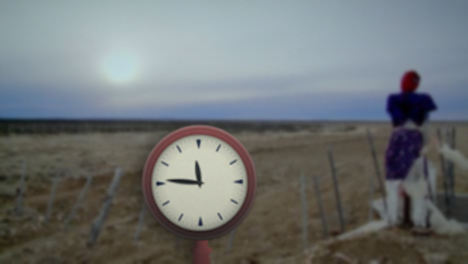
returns 11,46
